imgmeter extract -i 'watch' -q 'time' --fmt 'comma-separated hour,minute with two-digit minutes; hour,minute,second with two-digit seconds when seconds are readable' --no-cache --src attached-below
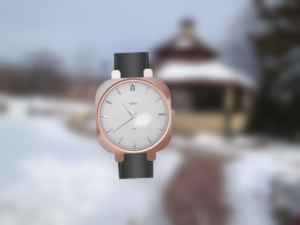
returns 10,39
